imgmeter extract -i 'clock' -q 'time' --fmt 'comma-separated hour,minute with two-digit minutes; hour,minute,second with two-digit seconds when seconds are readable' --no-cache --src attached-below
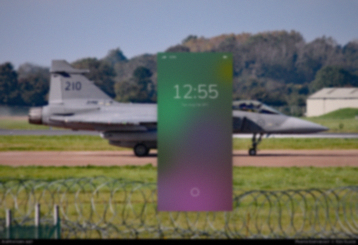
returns 12,55
